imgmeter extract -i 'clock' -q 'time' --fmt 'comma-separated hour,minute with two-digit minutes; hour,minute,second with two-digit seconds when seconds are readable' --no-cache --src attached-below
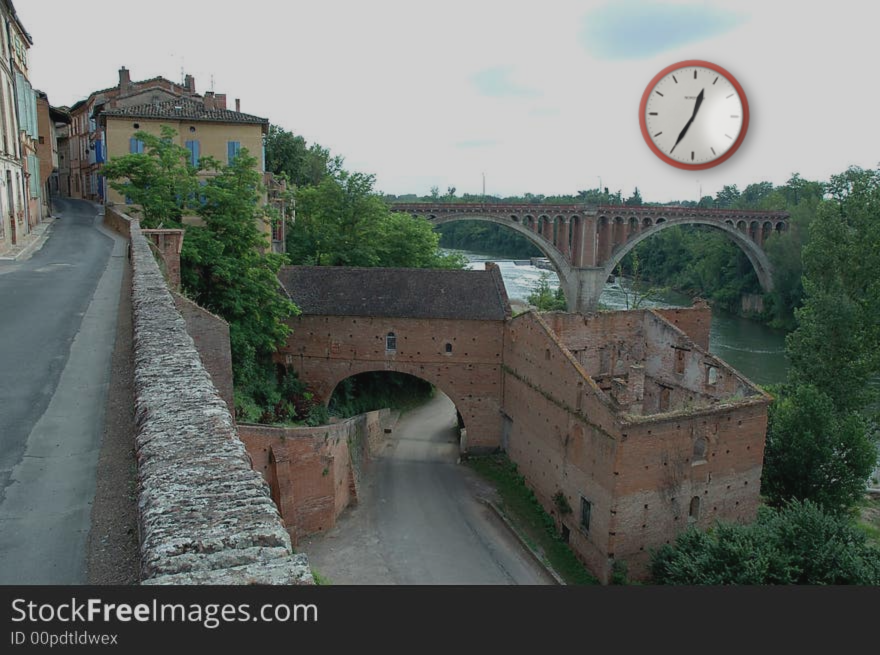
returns 12,35
